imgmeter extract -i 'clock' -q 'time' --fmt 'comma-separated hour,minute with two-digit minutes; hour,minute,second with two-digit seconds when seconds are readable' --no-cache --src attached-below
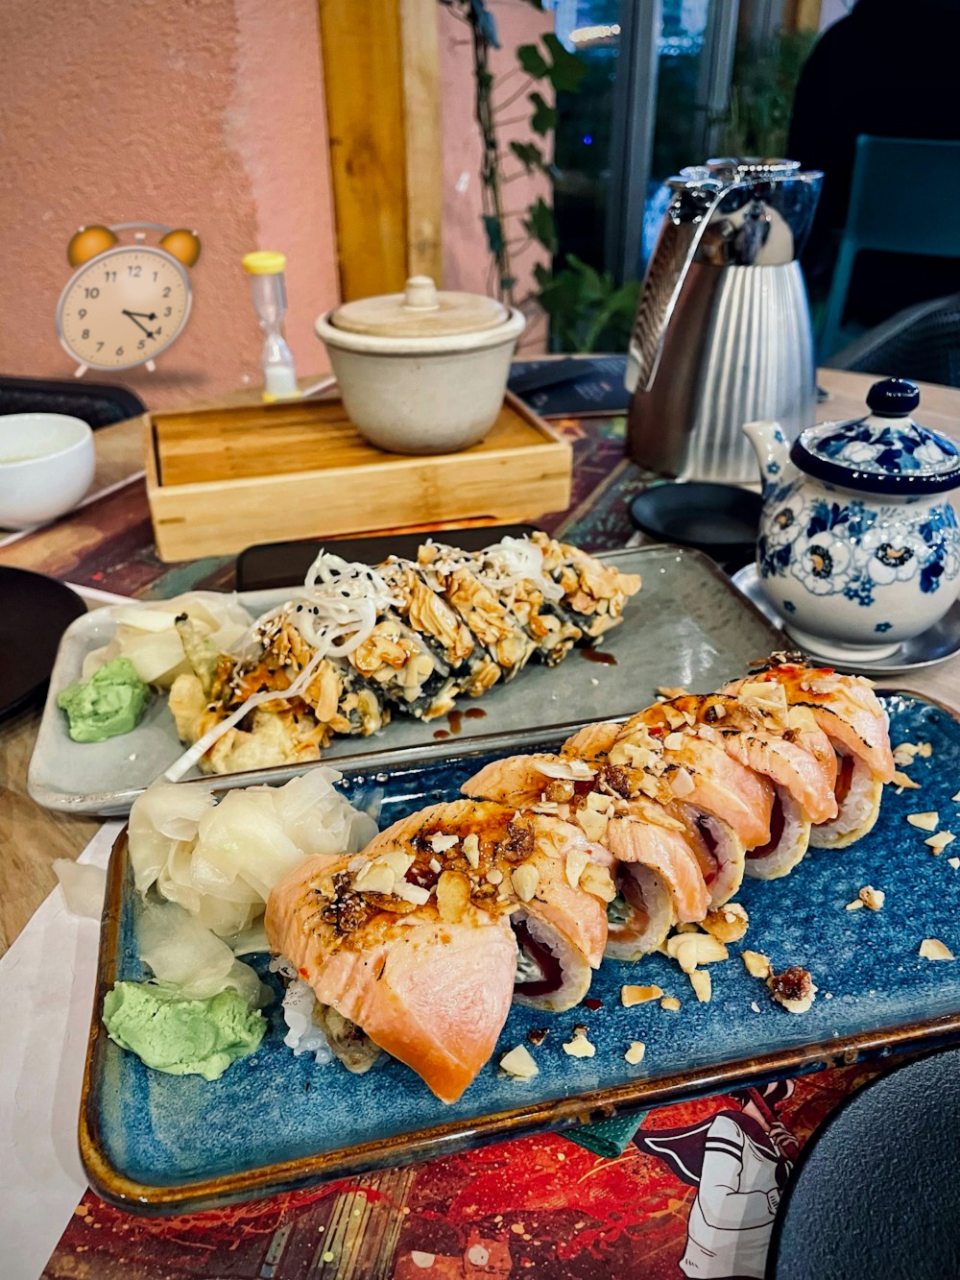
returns 3,22
